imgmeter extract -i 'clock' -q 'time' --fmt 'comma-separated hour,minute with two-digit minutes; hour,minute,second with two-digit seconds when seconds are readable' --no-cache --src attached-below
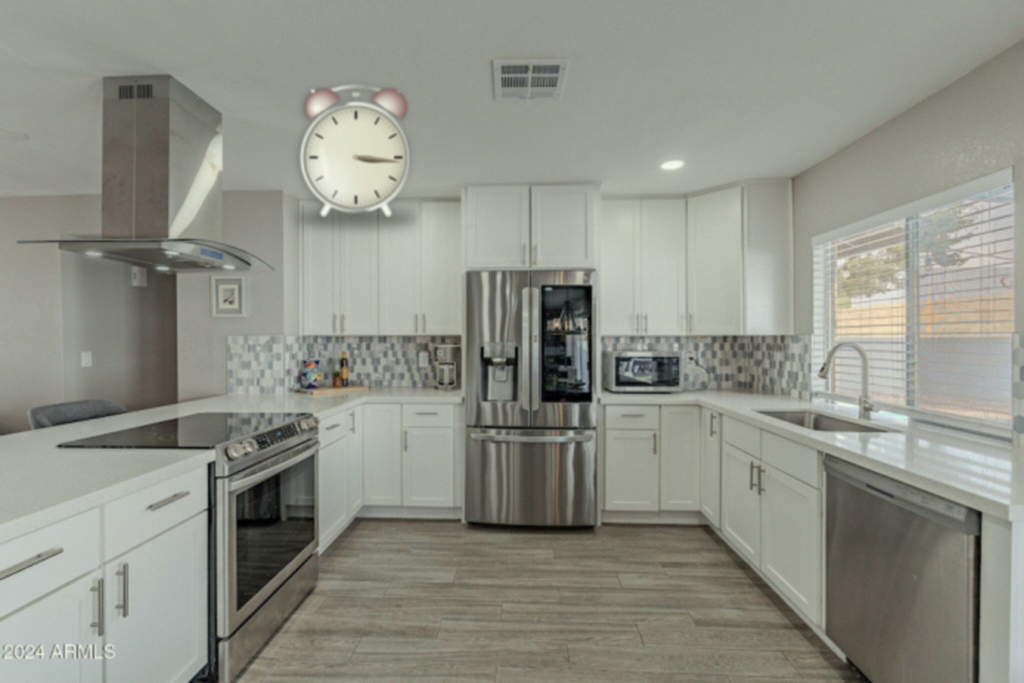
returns 3,16
